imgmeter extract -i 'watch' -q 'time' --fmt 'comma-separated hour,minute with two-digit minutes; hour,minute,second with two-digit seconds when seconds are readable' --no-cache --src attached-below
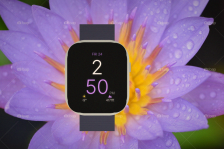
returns 2,50
